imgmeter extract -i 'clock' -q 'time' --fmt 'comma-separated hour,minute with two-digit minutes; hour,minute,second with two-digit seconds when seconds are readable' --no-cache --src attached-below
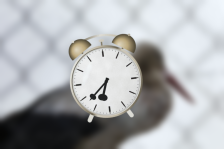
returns 6,38
